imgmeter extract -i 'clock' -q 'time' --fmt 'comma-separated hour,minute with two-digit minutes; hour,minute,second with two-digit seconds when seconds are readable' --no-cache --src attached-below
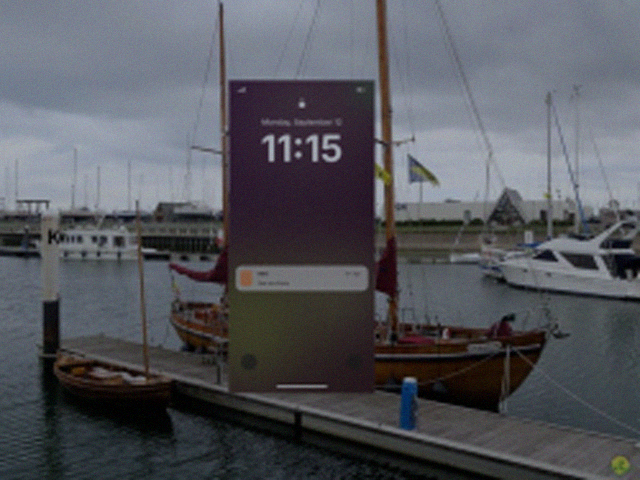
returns 11,15
